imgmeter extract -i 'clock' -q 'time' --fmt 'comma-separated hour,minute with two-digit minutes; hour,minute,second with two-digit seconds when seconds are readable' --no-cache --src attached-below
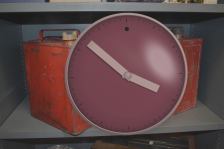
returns 3,52
